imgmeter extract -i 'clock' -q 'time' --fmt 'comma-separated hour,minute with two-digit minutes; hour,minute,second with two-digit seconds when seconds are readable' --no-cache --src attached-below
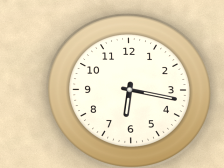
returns 6,17
